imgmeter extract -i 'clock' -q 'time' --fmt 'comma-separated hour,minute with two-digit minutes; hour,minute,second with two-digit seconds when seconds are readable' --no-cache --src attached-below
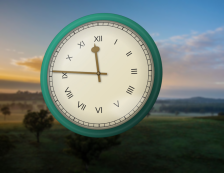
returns 11,46
